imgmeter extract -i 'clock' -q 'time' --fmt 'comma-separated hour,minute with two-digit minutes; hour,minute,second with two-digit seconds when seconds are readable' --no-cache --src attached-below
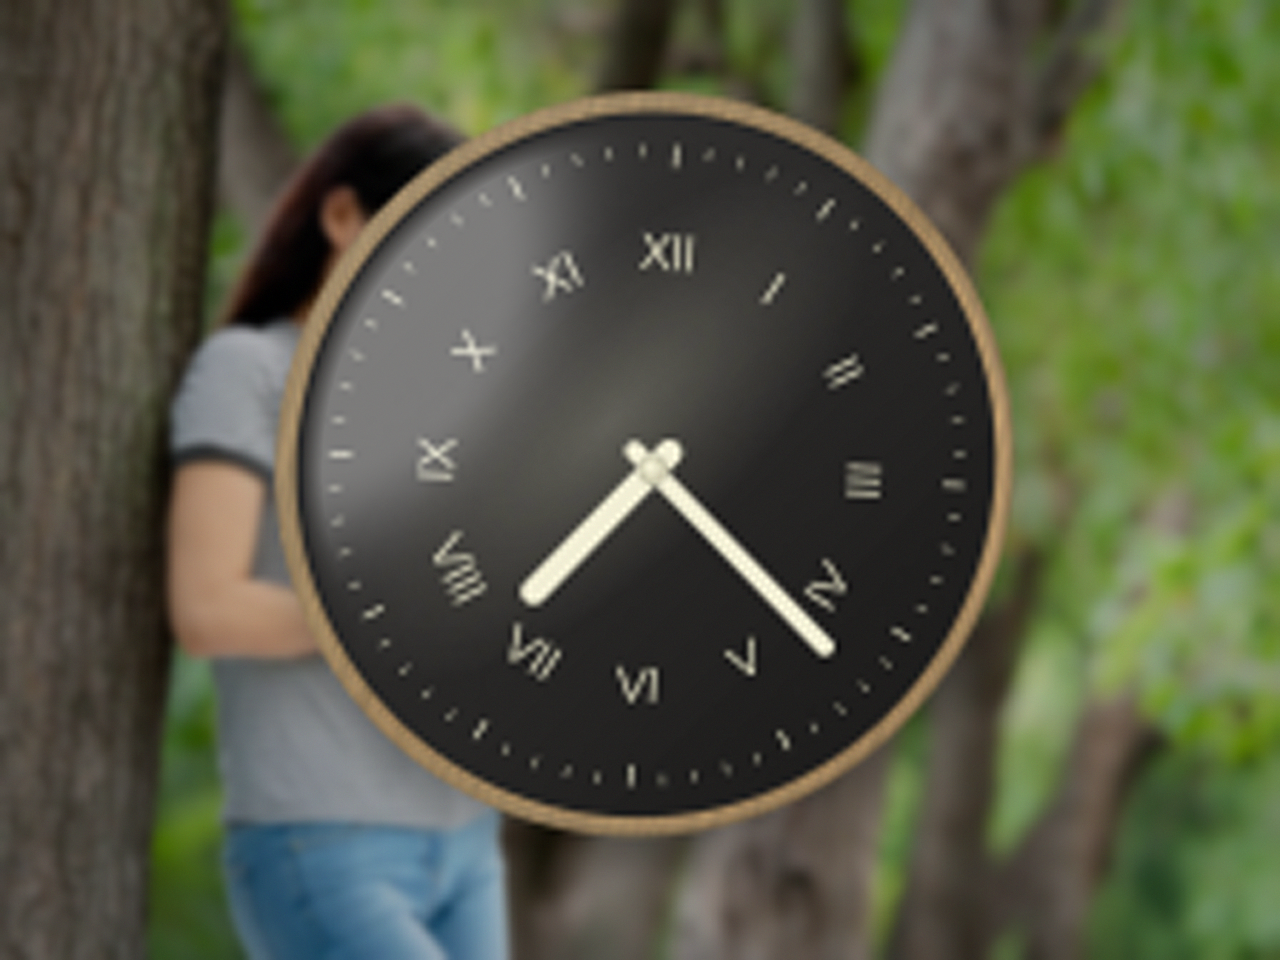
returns 7,22
